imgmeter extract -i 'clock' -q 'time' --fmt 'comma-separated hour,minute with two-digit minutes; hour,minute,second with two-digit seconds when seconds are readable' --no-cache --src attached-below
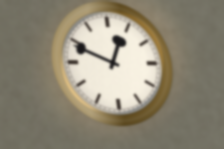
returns 12,49
